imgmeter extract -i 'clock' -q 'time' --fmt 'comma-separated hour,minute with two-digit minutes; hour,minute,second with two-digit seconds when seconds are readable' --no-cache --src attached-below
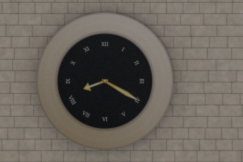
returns 8,20
